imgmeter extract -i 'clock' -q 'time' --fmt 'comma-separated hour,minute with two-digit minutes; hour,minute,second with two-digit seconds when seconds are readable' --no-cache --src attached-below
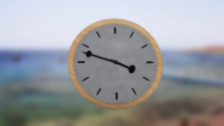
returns 3,48
